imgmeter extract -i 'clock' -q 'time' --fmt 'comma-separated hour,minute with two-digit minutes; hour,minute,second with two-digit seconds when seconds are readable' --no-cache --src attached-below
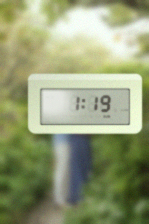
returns 1,19
